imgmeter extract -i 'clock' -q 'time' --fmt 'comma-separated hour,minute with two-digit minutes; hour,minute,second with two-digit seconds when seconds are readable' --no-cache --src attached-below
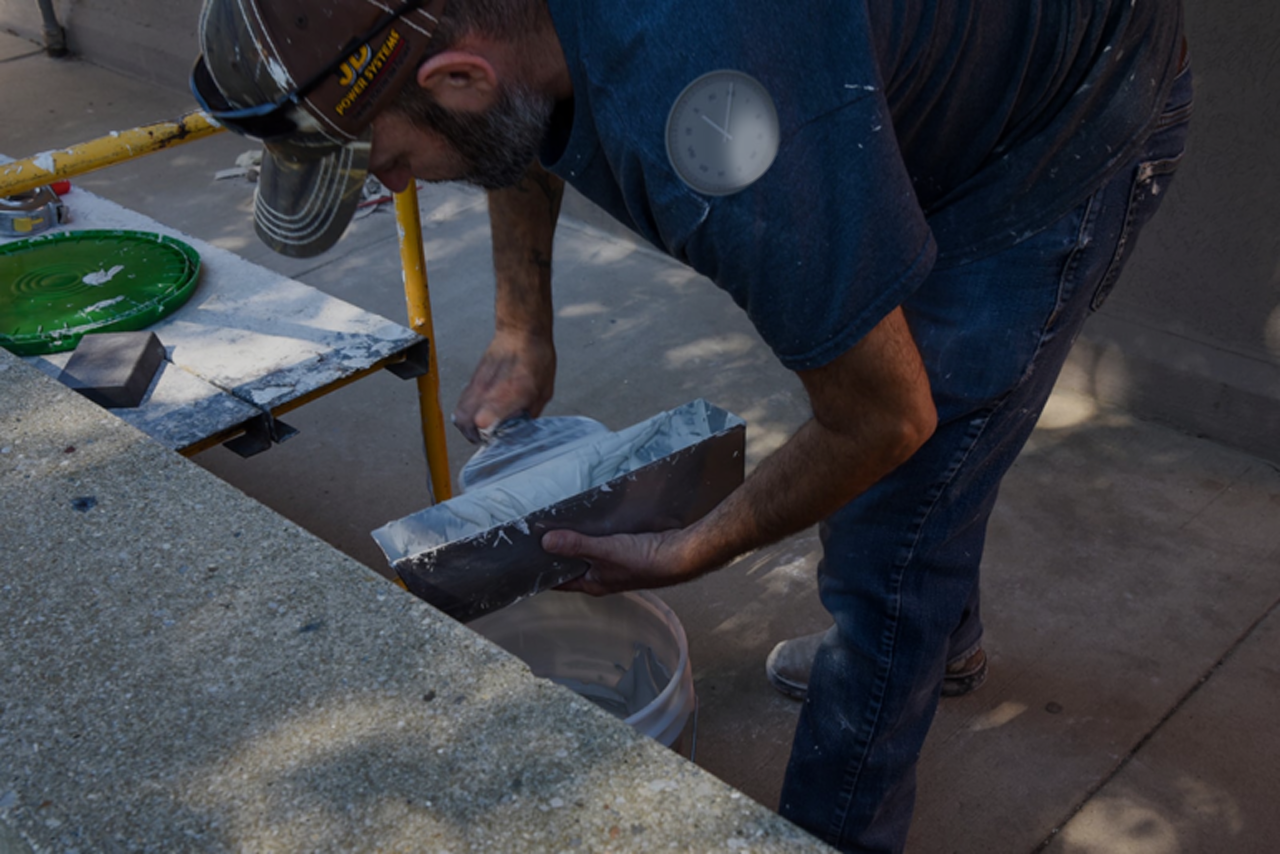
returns 10,00
